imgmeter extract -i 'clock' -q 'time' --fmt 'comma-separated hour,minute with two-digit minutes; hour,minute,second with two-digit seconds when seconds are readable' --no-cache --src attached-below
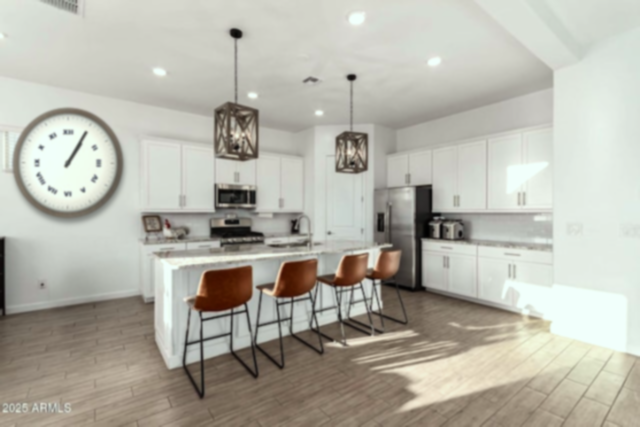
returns 1,05
